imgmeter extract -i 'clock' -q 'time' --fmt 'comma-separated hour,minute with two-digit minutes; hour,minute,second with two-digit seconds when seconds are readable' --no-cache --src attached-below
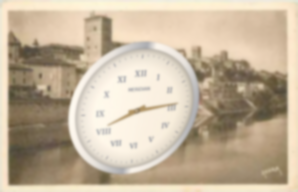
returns 8,14
